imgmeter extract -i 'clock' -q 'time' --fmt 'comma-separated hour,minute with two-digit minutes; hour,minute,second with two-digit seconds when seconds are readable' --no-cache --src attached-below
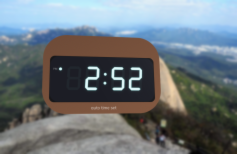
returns 2,52
